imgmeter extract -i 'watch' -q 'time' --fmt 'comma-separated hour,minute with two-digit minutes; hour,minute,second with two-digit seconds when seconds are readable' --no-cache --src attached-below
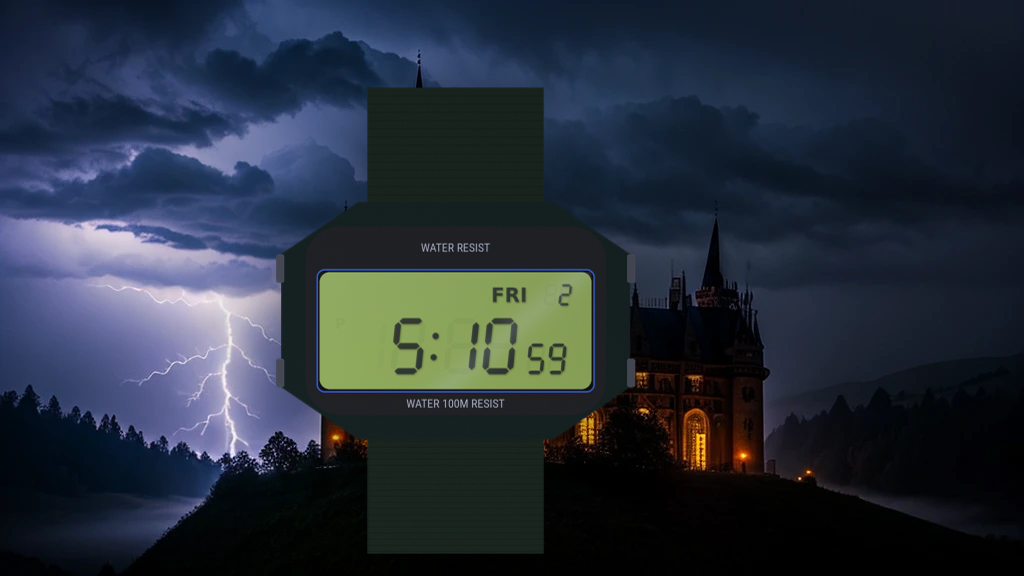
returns 5,10,59
